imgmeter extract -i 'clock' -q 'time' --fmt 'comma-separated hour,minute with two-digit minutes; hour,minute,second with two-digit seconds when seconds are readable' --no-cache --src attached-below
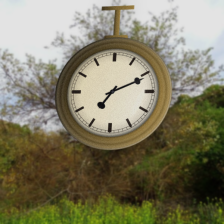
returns 7,11
